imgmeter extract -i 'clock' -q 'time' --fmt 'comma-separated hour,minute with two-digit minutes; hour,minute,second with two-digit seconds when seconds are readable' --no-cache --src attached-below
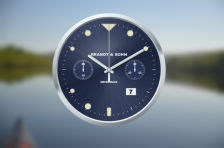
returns 10,10
